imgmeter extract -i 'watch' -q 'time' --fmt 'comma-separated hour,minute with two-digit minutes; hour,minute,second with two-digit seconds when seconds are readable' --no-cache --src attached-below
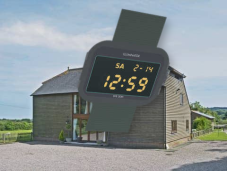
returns 12,59
